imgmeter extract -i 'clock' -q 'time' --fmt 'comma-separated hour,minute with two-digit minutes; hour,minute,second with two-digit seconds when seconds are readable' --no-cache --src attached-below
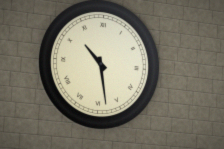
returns 10,28
